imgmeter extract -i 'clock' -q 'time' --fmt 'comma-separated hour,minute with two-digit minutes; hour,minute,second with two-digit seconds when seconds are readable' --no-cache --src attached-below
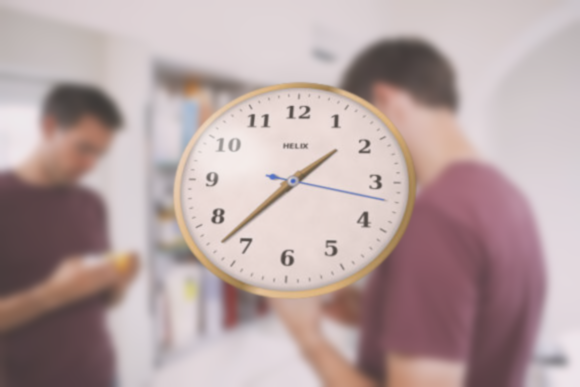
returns 1,37,17
